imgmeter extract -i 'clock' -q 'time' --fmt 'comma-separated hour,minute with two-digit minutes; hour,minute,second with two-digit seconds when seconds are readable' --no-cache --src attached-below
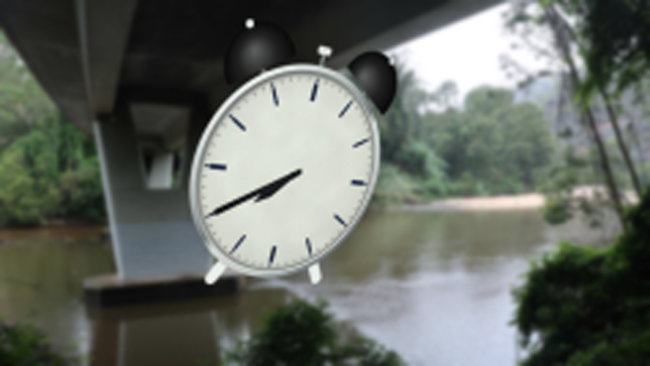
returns 7,40
